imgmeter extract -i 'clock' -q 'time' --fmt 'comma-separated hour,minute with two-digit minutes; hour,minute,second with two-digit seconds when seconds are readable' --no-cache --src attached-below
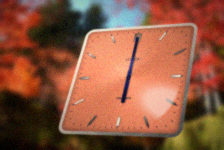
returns 6,00
